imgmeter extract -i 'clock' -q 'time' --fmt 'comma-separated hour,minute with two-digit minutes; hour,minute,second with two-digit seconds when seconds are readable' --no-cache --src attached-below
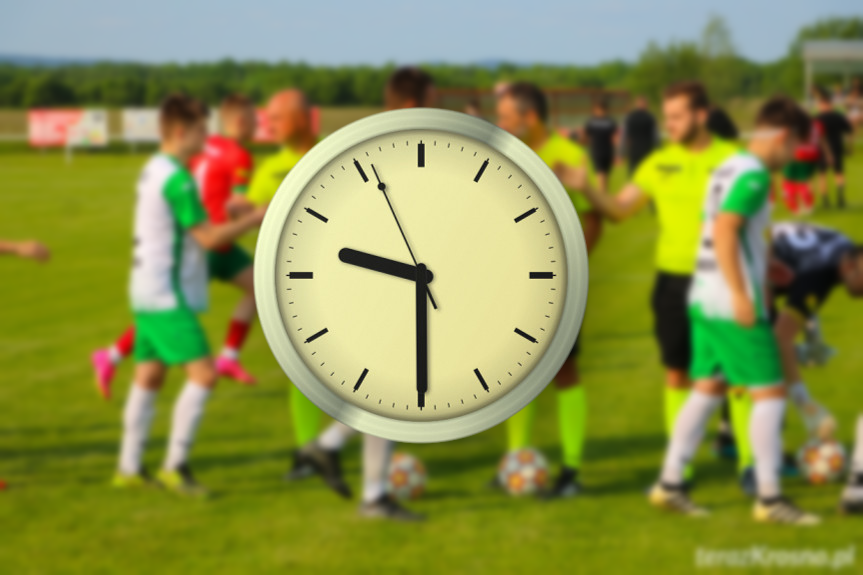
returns 9,29,56
